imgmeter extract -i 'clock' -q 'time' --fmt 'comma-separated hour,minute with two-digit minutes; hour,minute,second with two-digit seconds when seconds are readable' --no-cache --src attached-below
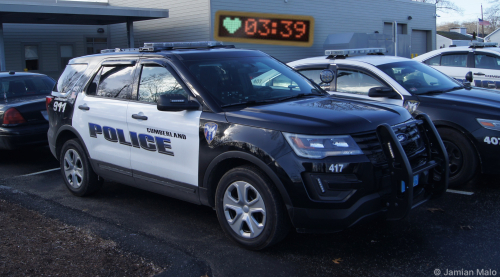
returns 3,39
